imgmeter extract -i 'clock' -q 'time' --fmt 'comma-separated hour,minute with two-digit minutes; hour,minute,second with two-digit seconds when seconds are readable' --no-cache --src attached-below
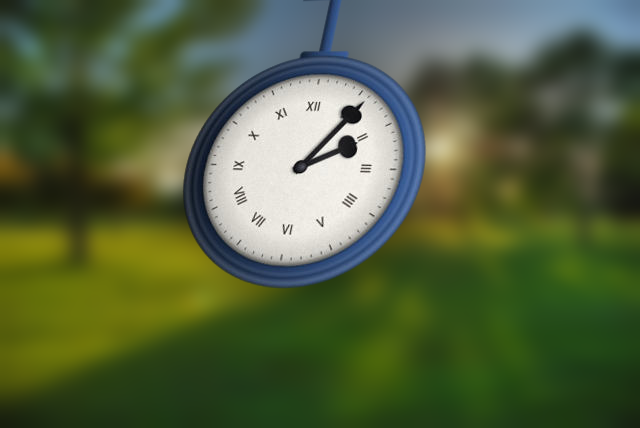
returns 2,06
